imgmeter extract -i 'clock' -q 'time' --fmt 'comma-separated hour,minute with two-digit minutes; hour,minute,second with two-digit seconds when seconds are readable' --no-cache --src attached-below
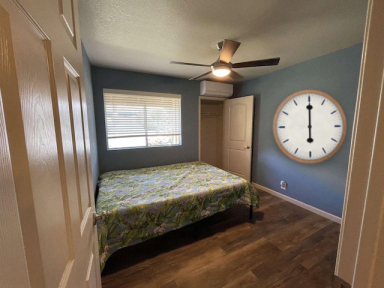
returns 6,00
